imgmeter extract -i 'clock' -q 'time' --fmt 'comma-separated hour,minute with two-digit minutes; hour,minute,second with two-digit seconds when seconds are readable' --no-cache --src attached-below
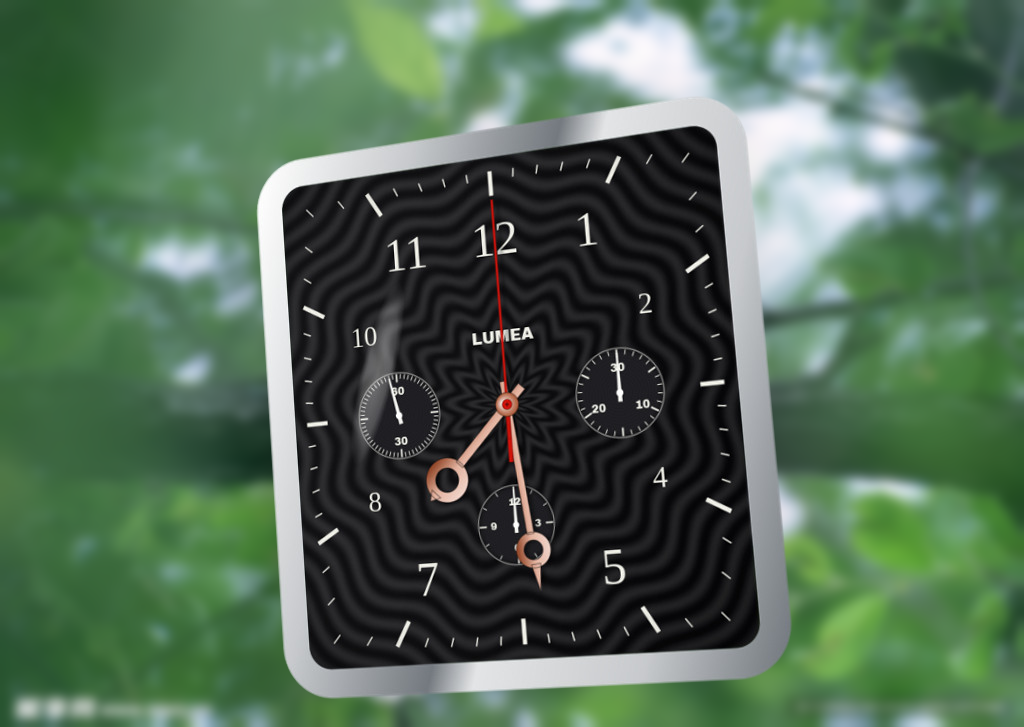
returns 7,28,58
